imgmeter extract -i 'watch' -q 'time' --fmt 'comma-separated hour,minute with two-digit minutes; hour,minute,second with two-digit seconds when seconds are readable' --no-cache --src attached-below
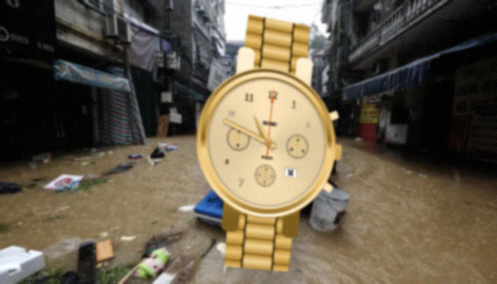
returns 10,48
